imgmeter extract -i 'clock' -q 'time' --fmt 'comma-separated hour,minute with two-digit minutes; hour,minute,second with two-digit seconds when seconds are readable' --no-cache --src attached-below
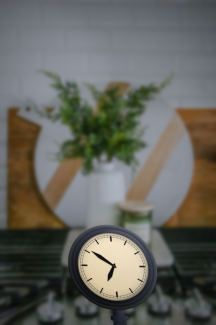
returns 6,51
